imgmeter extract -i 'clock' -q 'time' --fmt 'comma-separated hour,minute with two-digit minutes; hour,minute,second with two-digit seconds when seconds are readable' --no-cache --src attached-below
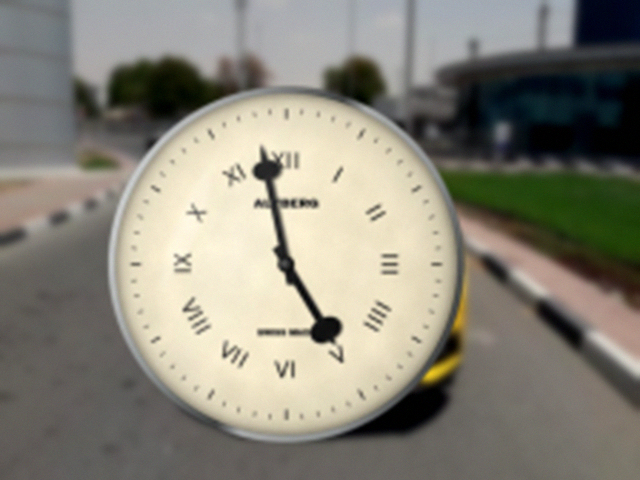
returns 4,58
